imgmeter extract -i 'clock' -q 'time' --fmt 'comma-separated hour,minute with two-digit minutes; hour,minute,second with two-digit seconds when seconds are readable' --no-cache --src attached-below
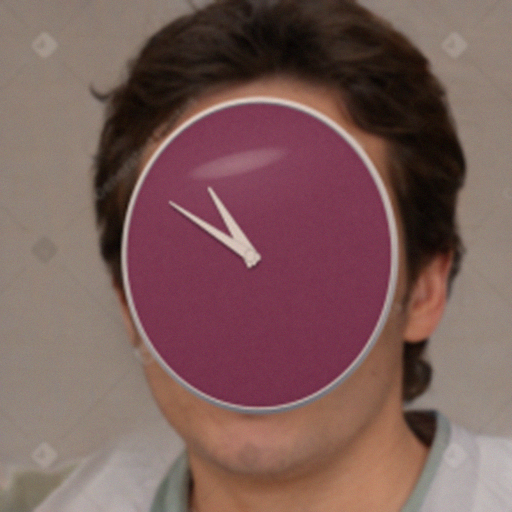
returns 10,50
